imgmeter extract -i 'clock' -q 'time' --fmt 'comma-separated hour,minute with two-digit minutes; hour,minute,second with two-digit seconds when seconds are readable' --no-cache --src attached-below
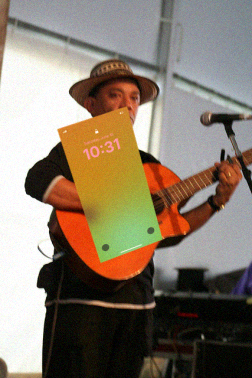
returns 10,31
